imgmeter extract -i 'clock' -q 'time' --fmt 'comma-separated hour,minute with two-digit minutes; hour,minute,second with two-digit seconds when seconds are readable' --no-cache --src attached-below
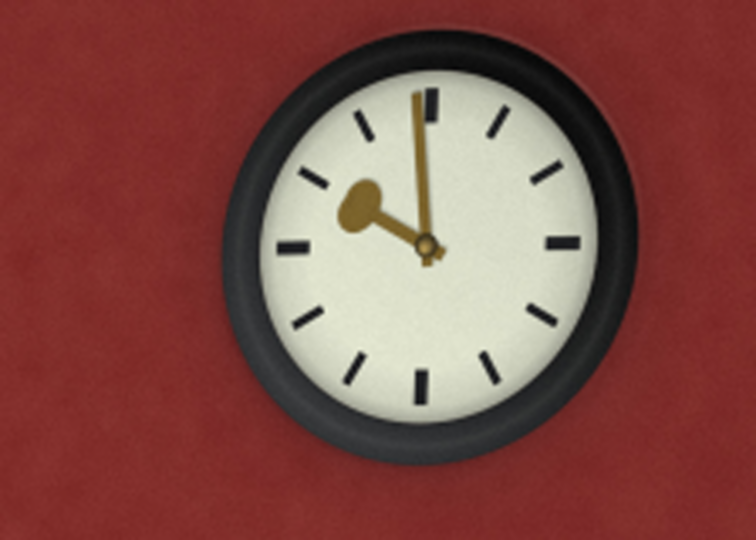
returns 9,59
